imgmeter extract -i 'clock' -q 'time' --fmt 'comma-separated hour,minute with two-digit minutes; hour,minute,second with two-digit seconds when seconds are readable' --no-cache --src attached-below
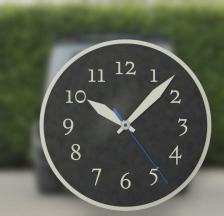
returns 10,07,24
